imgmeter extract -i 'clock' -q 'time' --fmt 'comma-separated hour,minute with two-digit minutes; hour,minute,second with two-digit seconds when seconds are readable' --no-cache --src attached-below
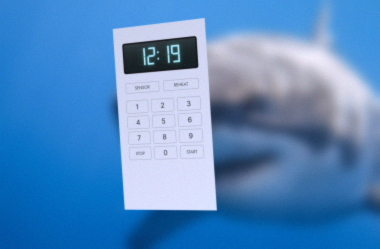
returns 12,19
